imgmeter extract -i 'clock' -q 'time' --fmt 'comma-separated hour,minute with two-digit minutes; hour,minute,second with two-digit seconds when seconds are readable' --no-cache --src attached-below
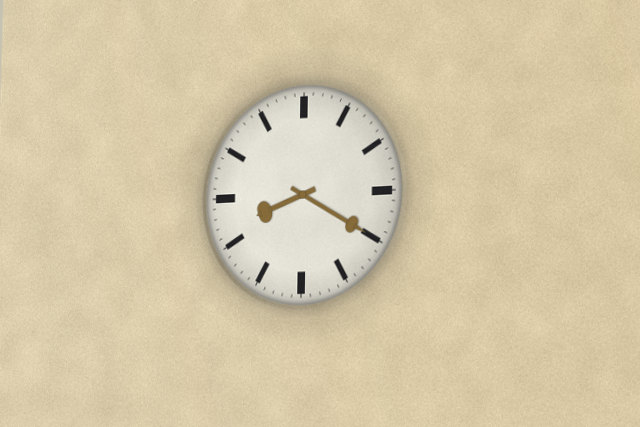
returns 8,20
